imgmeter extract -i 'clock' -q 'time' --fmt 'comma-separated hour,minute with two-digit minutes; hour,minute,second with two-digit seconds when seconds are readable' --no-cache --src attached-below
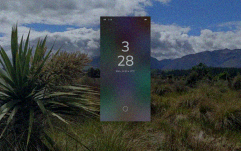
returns 3,28
